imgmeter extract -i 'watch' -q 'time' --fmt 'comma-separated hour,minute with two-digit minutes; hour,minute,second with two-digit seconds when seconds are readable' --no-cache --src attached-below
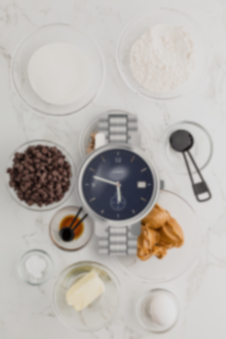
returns 5,48
